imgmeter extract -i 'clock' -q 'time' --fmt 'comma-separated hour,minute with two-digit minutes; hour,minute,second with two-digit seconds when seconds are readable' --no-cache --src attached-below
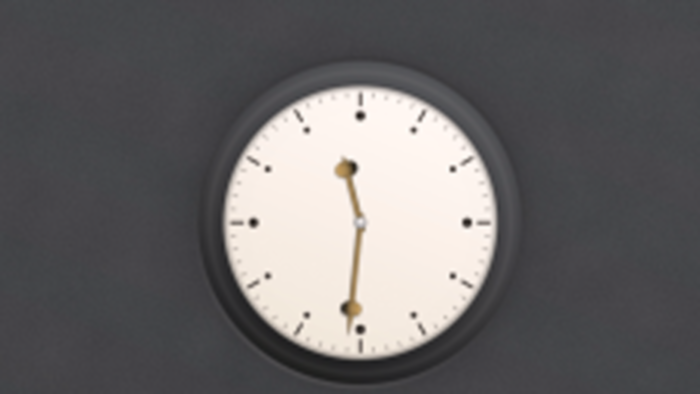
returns 11,31
